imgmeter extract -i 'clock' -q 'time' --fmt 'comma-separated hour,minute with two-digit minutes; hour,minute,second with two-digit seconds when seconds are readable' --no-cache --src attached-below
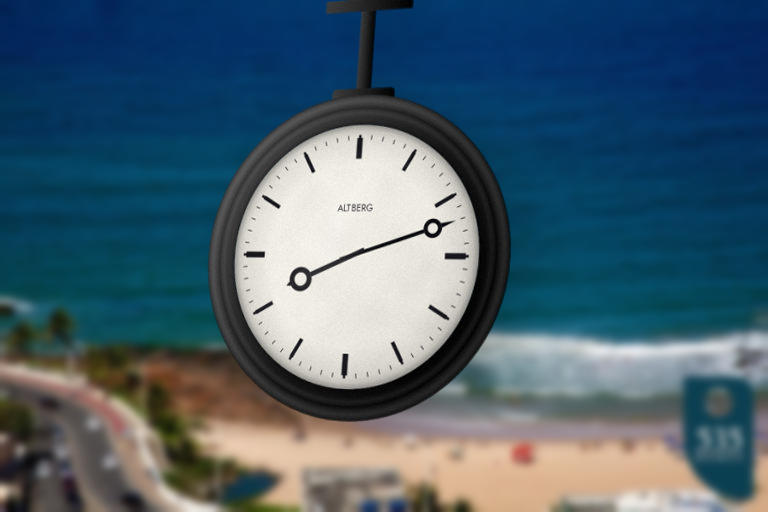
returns 8,12
